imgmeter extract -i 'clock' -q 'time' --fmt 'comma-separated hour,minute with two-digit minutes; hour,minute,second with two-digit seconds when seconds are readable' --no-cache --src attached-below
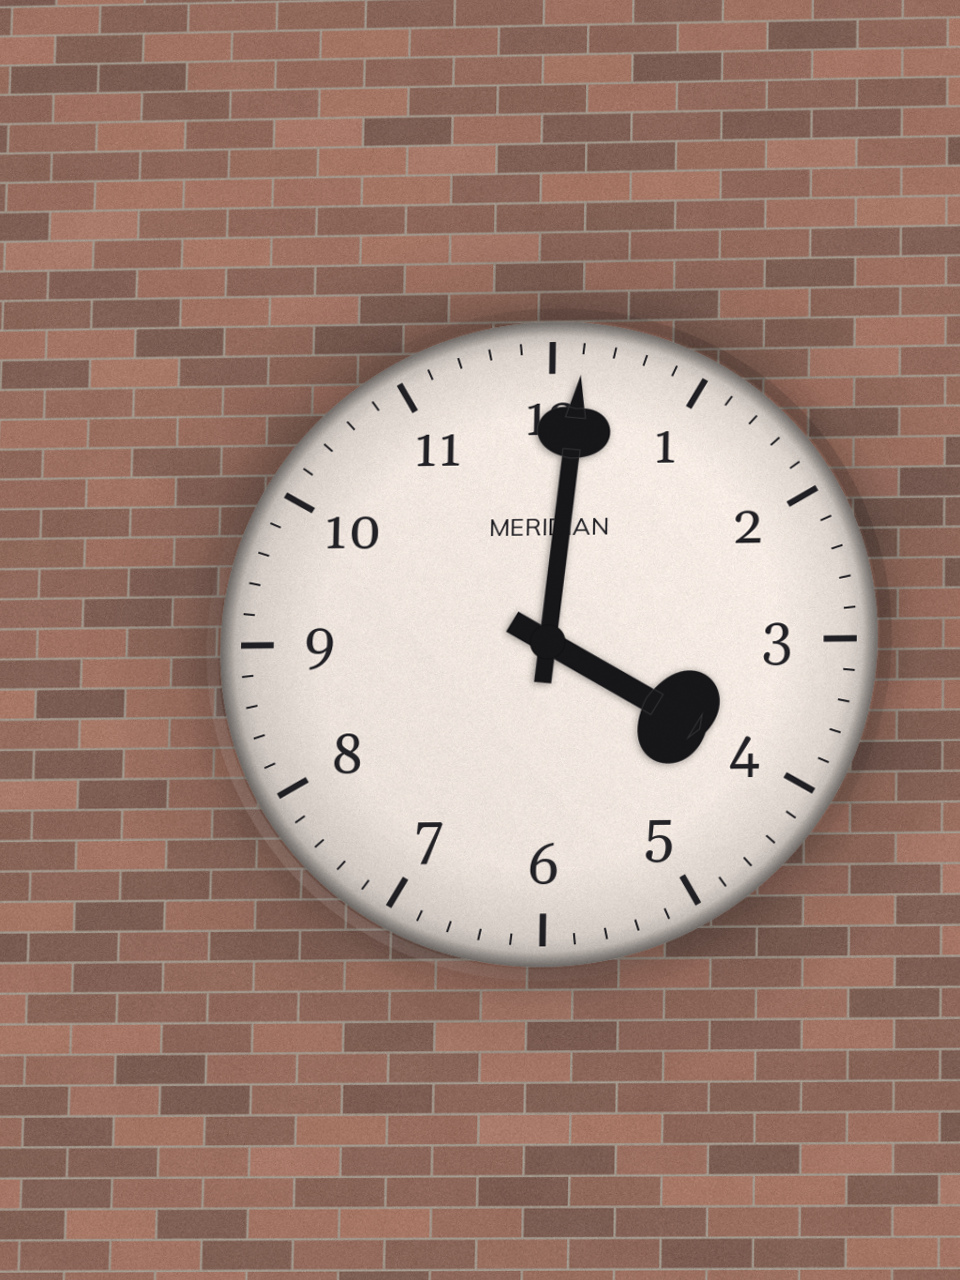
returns 4,01
